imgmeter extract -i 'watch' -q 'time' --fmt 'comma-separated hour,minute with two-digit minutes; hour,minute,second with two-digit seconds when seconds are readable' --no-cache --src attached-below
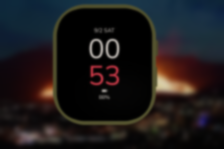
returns 0,53
